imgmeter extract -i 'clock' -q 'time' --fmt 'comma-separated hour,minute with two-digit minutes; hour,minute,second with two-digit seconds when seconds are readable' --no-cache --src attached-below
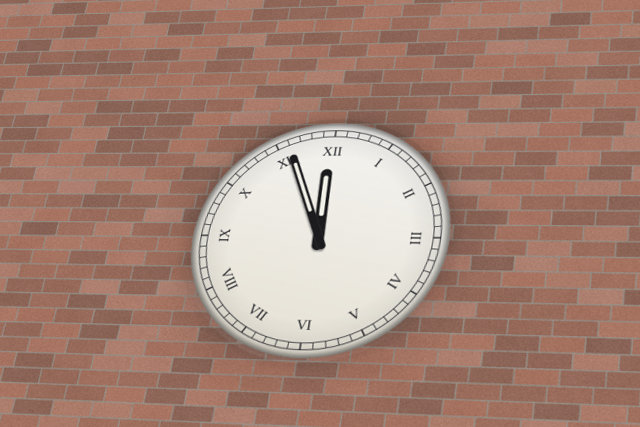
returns 11,56
